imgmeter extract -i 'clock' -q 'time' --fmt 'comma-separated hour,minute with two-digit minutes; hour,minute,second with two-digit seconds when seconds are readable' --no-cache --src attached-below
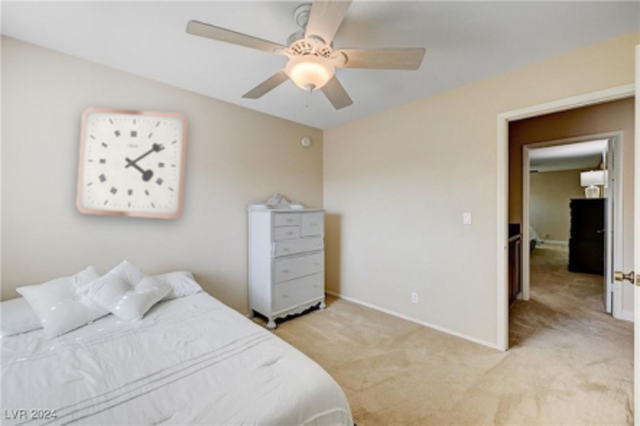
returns 4,09
